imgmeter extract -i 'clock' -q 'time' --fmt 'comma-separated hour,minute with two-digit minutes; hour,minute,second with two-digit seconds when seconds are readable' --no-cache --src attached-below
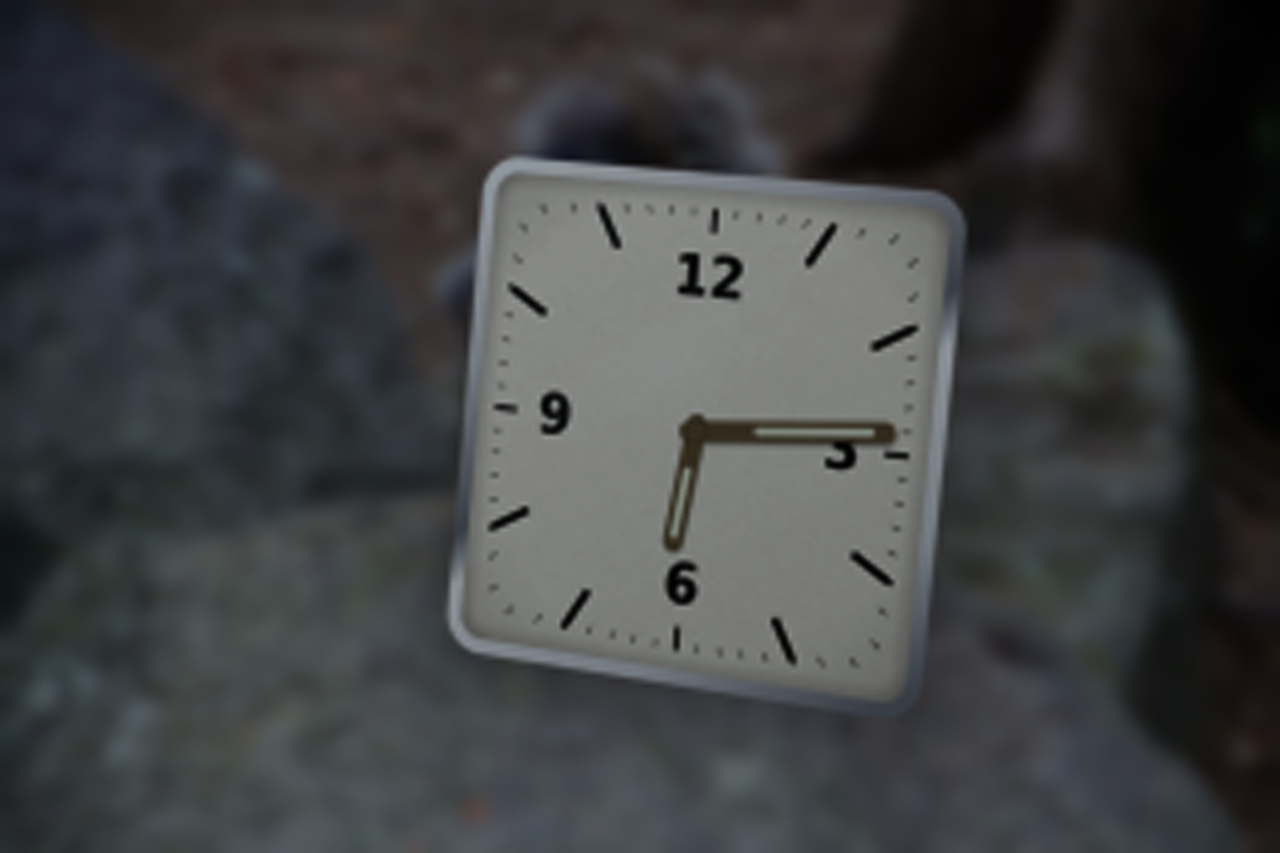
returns 6,14
